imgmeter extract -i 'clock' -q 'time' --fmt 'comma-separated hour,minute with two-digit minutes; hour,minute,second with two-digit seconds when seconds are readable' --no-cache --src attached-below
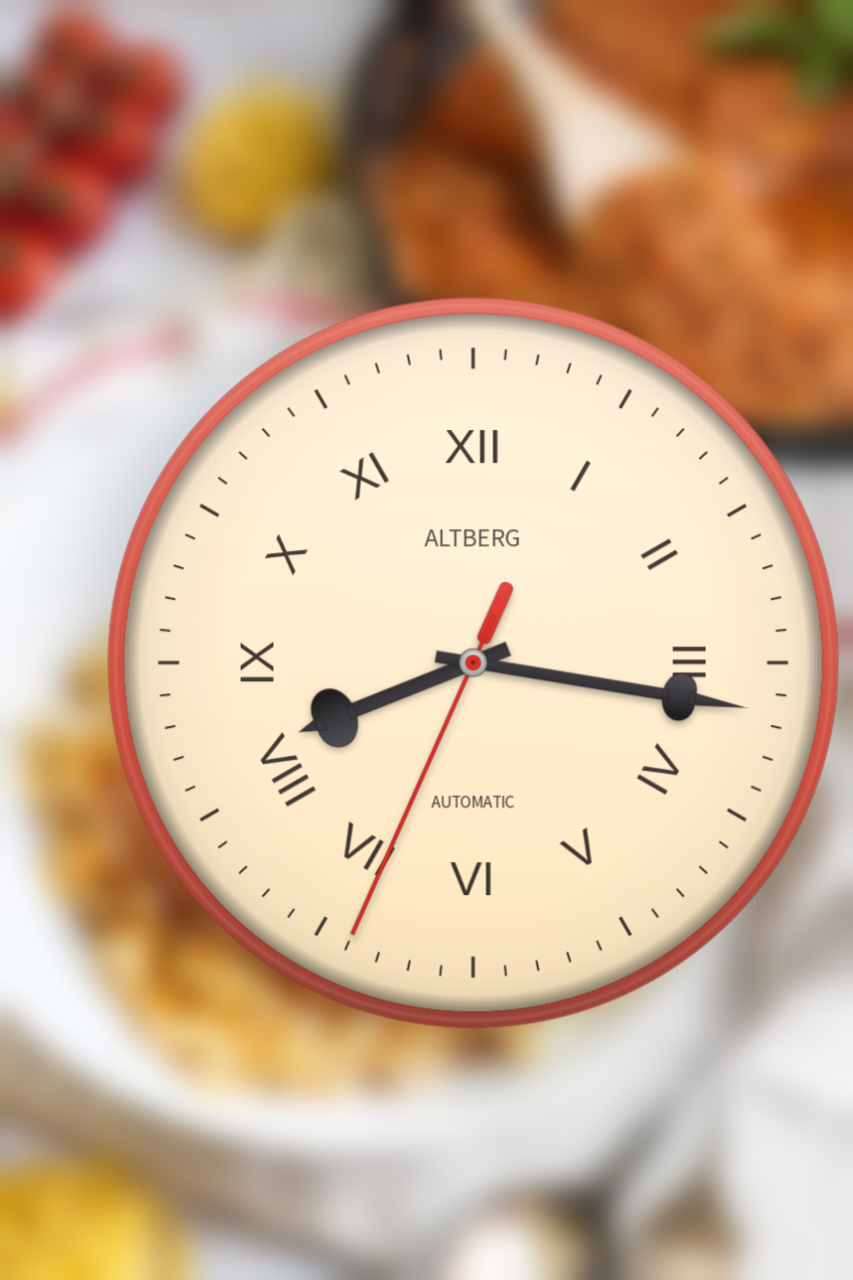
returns 8,16,34
